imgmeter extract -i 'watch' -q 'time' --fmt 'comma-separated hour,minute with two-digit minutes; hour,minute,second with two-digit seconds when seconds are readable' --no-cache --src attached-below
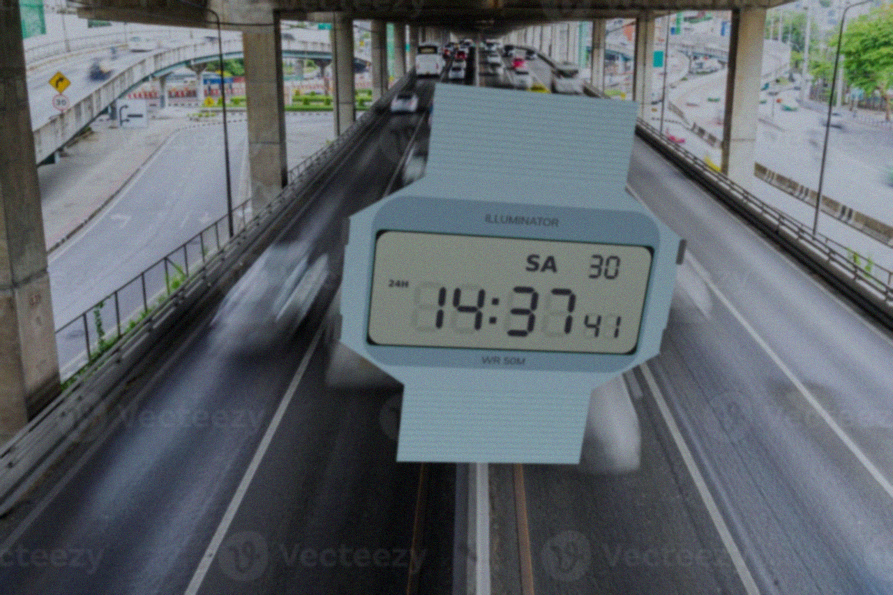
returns 14,37,41
